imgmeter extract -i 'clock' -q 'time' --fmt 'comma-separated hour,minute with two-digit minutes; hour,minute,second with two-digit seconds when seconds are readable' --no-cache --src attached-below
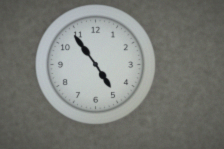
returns 4,54
